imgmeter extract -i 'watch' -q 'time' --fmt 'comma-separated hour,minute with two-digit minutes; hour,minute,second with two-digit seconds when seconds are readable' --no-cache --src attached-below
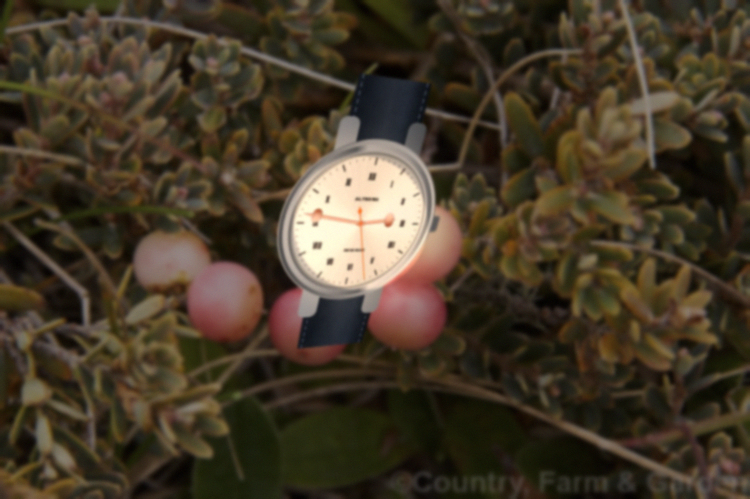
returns 2,46,27
